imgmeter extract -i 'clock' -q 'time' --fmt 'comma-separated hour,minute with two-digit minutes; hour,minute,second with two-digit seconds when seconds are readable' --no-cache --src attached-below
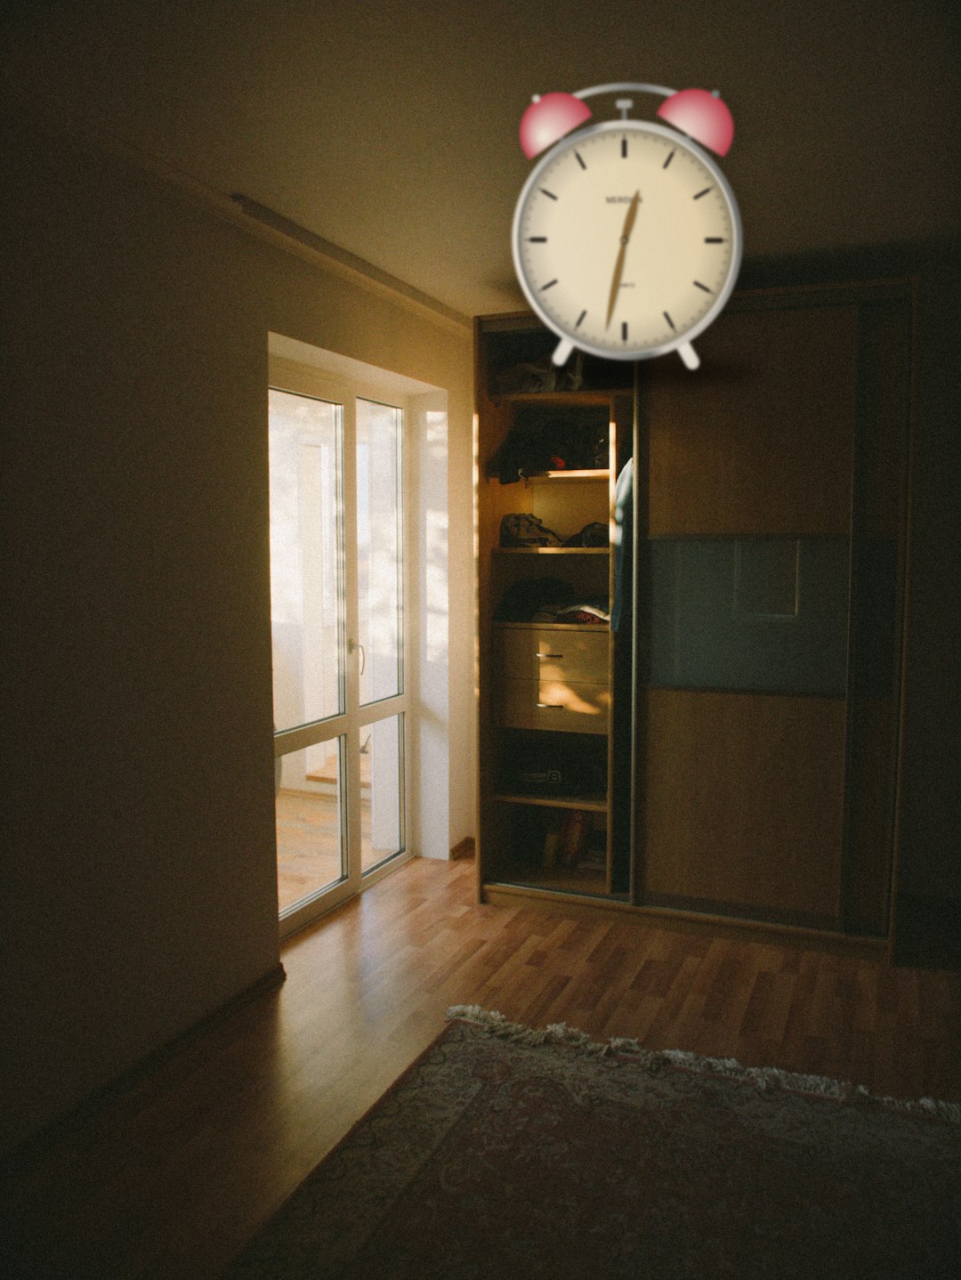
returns 12,32
